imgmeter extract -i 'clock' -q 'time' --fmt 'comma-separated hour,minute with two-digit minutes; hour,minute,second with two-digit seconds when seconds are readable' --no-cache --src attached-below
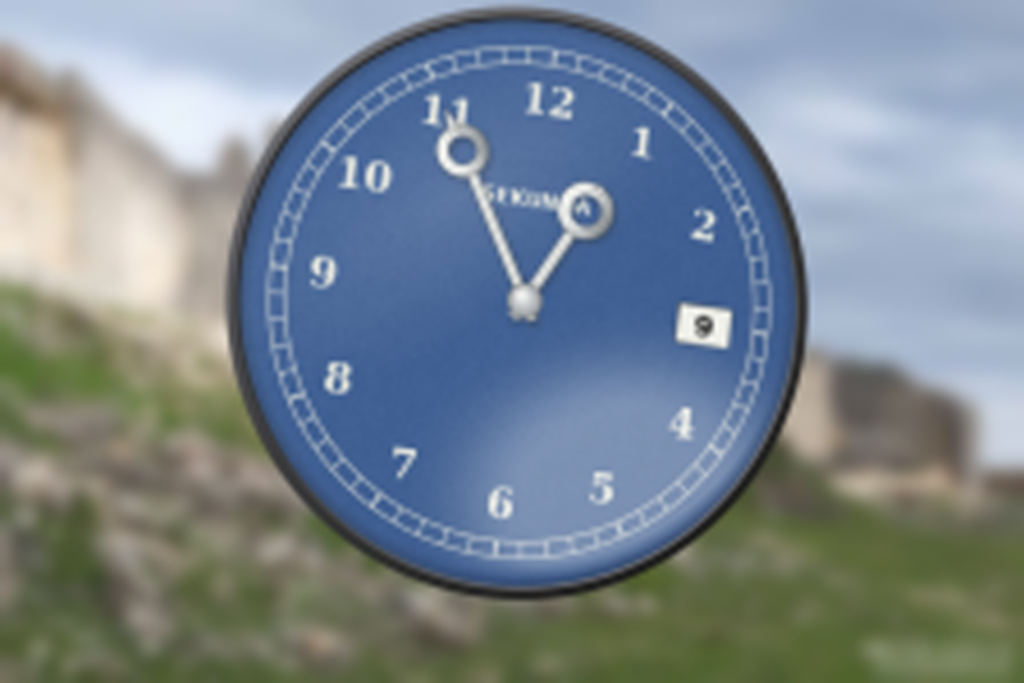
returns 12,55
